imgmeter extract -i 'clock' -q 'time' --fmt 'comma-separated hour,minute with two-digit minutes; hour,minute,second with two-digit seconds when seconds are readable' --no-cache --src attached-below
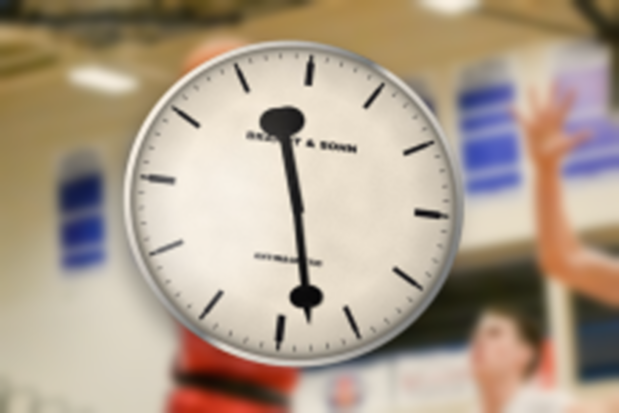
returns 11,28
